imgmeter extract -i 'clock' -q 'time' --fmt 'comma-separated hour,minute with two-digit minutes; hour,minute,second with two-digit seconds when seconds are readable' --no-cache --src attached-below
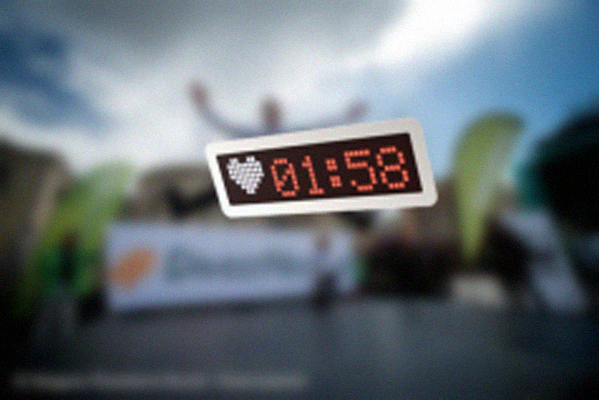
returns 1,58
